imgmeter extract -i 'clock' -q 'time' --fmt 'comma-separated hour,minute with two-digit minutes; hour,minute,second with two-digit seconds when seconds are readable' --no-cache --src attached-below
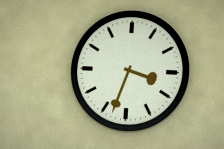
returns 3,33
